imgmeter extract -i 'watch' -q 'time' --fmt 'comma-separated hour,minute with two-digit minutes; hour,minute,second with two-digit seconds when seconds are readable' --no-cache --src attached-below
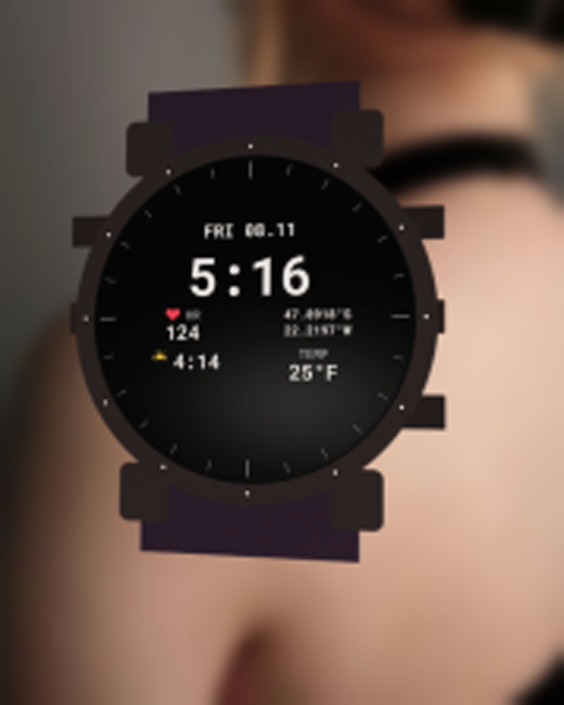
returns 5,16
